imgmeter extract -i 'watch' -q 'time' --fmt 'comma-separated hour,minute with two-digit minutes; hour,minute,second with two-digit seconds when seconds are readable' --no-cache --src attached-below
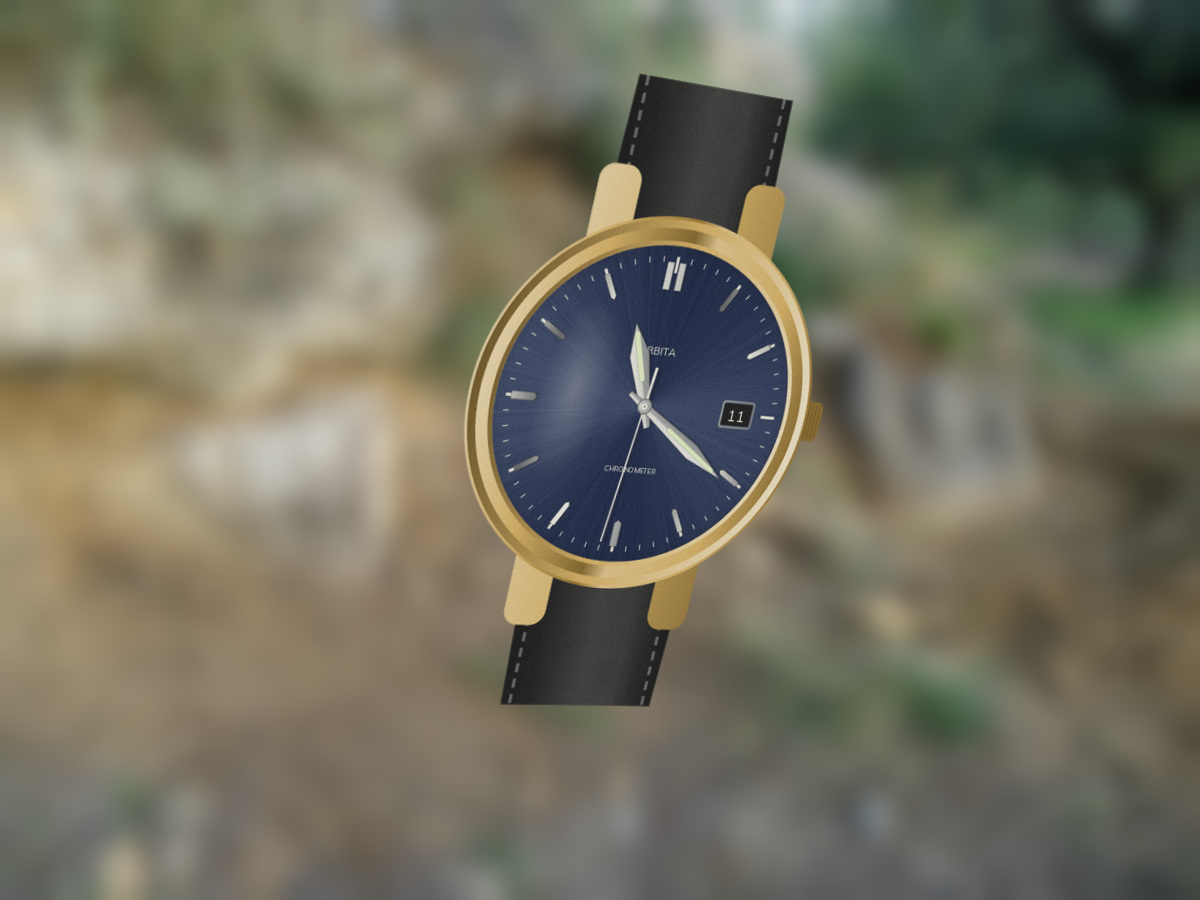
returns 11,20,31
